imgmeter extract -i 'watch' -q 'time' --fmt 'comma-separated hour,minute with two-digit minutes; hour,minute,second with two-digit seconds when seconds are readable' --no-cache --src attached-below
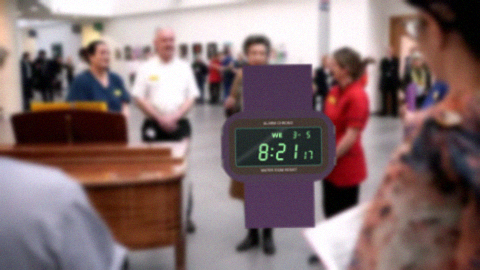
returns 8,21
